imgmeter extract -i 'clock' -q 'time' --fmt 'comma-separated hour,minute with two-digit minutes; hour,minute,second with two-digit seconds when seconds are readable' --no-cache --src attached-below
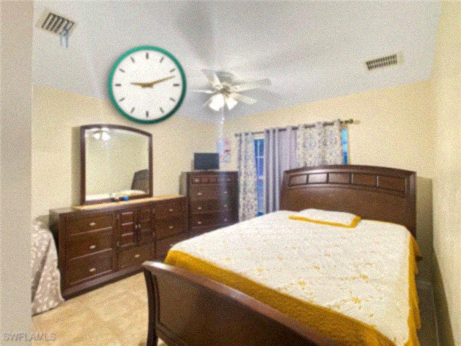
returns 9,12
